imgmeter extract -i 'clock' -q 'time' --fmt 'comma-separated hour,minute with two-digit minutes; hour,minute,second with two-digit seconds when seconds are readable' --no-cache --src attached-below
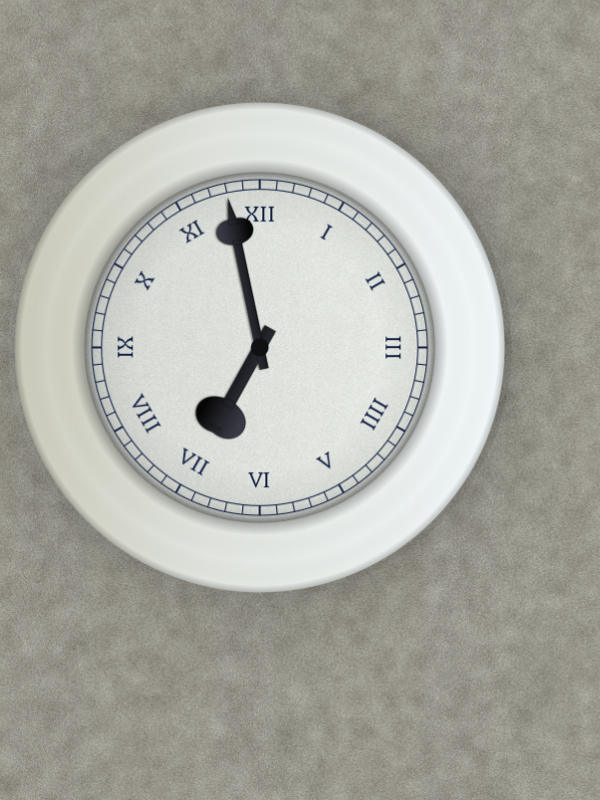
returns 6,58
